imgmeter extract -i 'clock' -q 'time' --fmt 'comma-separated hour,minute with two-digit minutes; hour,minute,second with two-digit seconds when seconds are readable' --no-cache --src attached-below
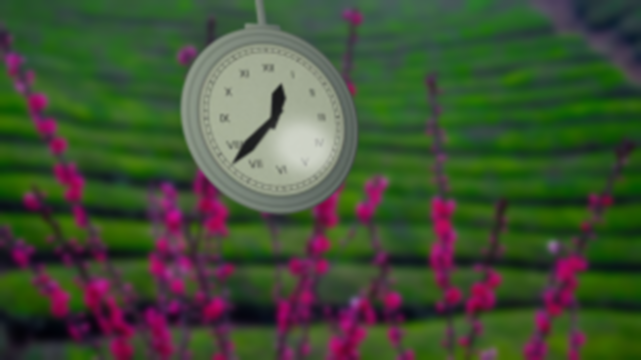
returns 12,38
